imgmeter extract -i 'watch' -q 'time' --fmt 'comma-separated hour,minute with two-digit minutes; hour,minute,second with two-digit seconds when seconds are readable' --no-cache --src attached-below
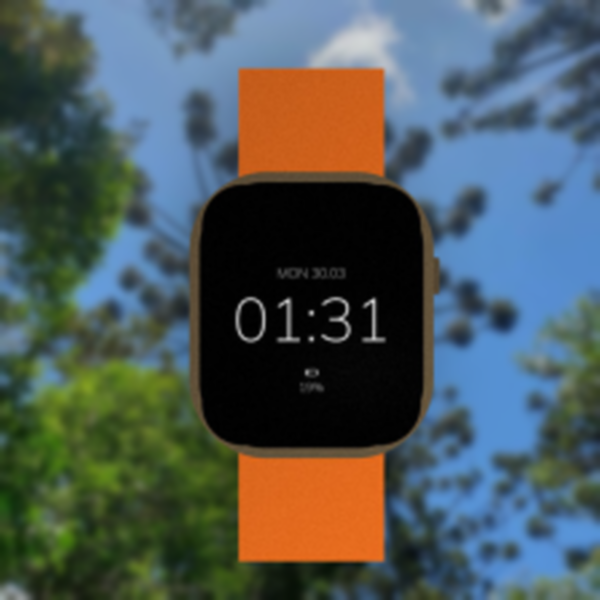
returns 1,31
